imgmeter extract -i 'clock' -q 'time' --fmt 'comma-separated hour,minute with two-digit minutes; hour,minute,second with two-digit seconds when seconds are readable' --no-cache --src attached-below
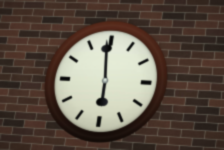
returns 5,59
